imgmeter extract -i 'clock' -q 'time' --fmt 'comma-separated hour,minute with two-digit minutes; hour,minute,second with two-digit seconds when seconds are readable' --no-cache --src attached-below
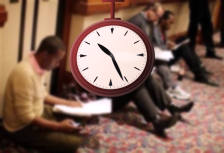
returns 10,26
